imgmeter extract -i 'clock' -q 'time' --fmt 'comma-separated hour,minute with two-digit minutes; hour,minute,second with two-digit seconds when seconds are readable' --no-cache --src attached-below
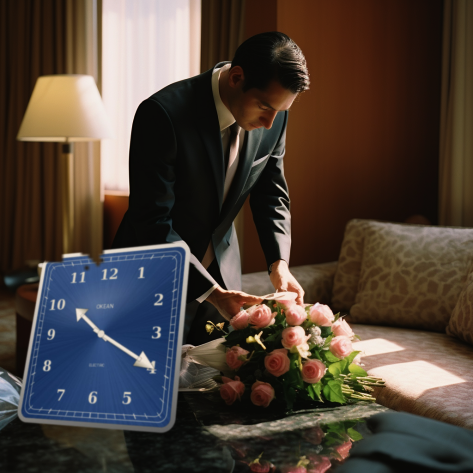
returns 10,20
